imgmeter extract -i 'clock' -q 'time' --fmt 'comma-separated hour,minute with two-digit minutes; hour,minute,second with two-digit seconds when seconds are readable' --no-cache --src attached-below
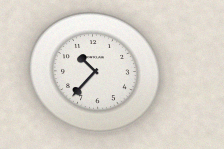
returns 10,37
